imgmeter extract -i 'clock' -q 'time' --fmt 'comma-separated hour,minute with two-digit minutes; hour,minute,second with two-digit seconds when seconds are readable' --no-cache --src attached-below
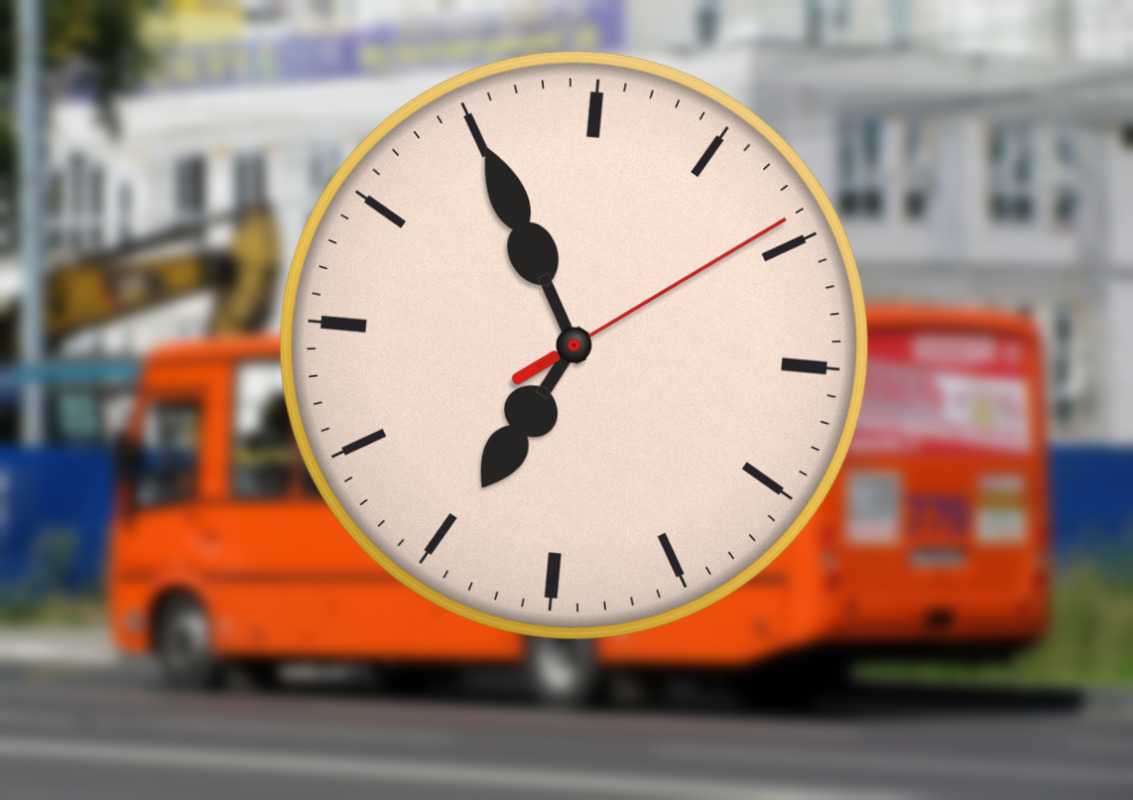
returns 6,55,09
